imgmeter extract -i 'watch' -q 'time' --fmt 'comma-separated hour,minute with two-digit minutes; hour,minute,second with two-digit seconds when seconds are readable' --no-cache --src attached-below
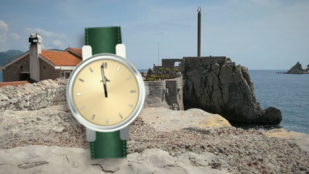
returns 11,59
